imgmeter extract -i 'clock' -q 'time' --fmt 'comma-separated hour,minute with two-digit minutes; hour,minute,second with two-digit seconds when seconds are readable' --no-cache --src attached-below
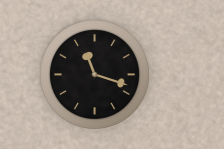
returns 11,18
